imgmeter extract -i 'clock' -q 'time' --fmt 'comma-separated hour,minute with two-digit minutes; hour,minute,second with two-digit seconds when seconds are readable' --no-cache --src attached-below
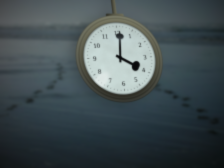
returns 4,01
